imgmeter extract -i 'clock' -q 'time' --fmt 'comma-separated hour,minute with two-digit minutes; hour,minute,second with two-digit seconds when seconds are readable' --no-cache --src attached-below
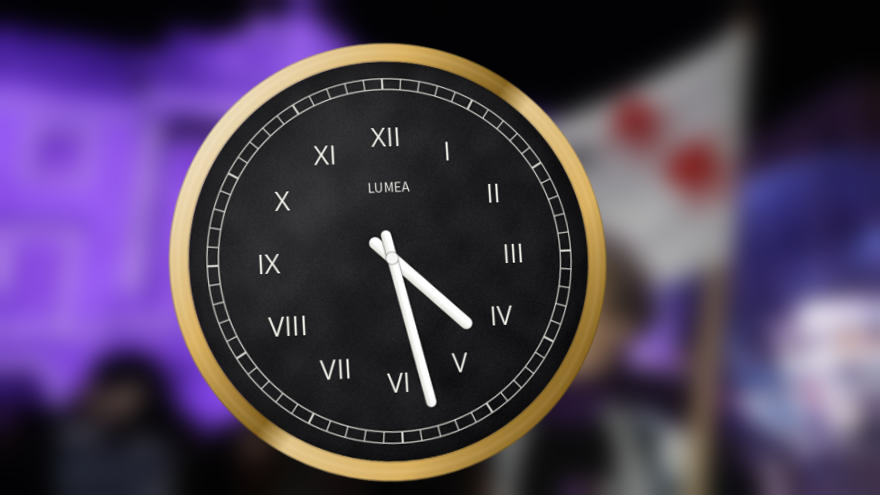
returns 4,28
